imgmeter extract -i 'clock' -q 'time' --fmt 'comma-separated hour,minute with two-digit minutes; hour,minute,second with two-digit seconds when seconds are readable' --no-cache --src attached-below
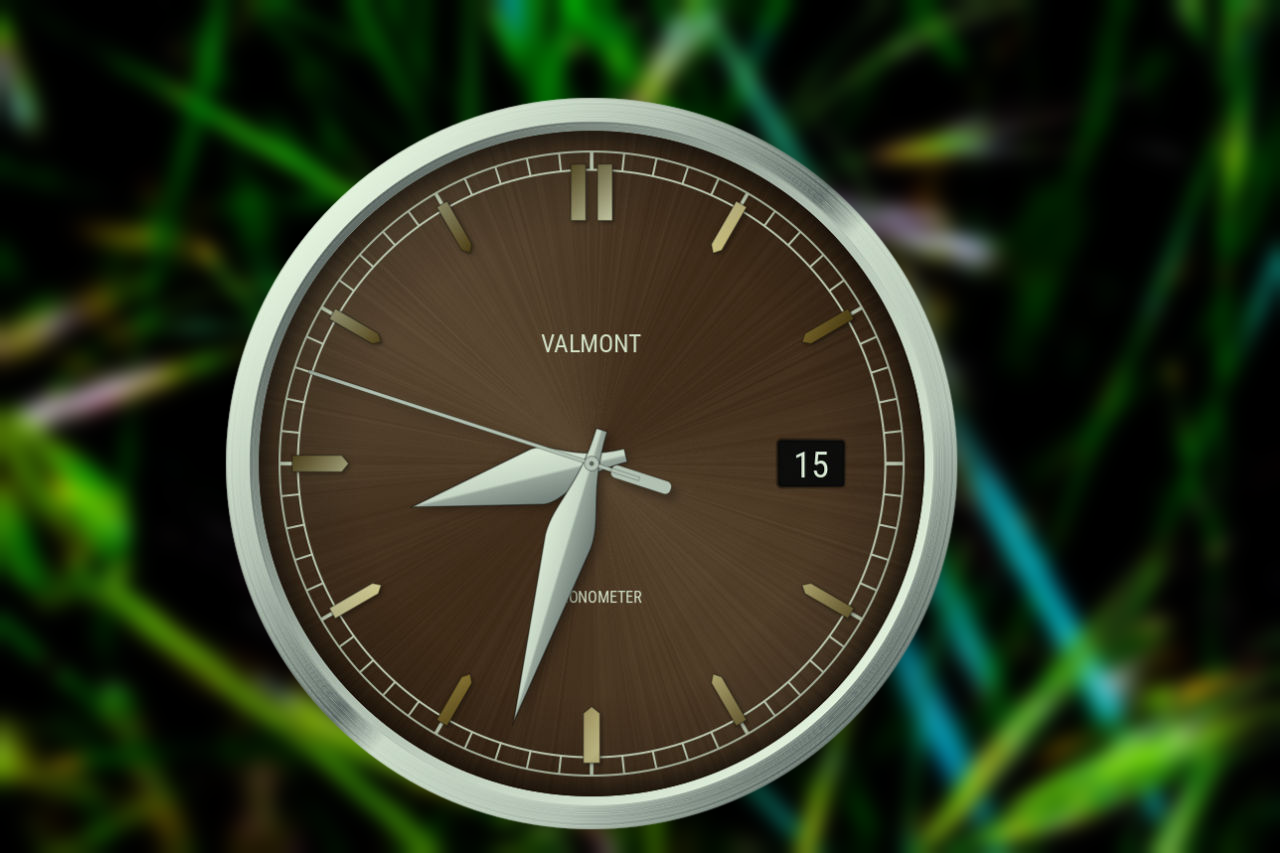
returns 8,32,48
